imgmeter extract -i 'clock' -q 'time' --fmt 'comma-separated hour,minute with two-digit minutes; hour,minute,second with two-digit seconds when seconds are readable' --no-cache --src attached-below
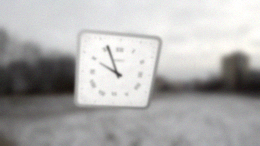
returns 9,56
